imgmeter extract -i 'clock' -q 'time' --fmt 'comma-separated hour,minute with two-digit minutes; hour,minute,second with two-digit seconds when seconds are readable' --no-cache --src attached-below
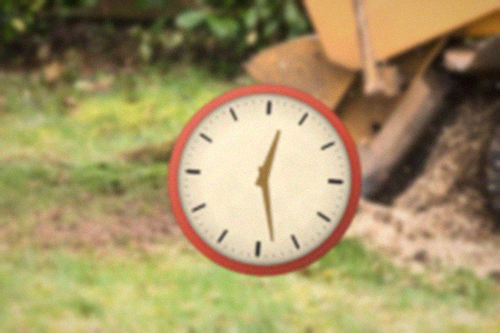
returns 12,28
